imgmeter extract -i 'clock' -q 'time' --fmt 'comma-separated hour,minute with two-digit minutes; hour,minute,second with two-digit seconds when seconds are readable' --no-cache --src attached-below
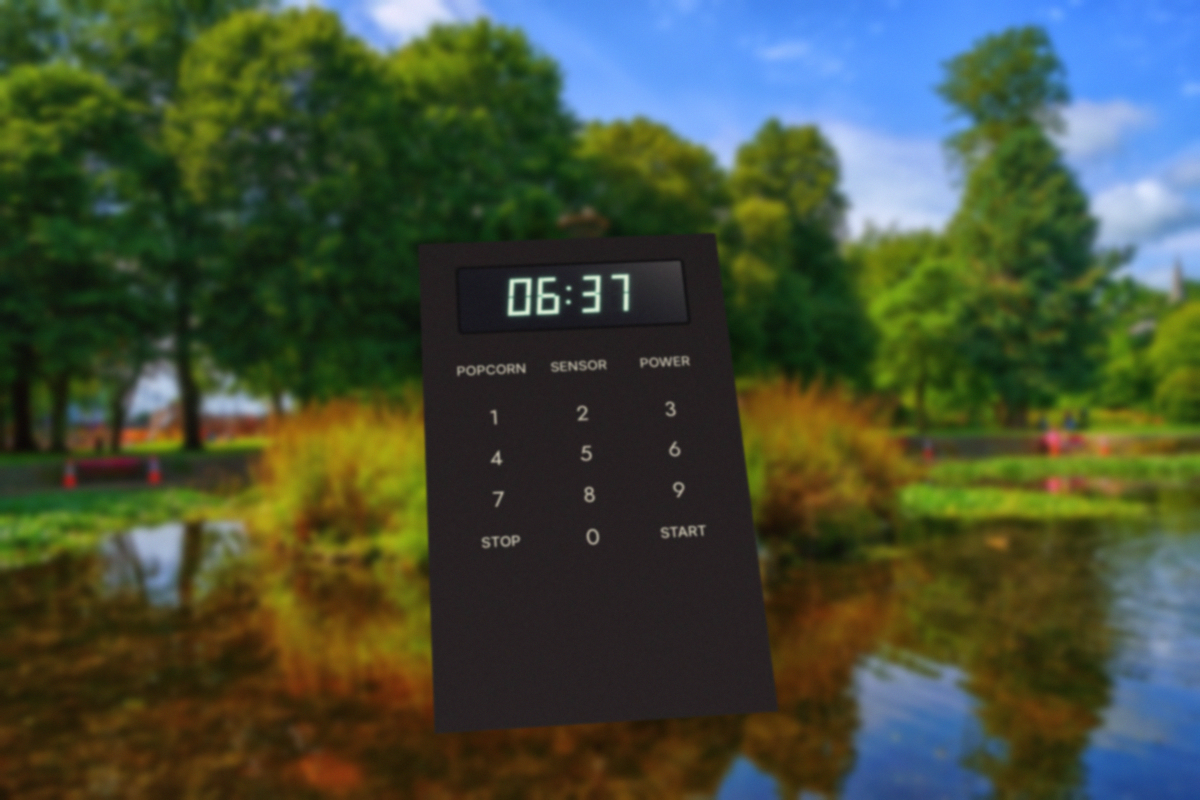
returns 6,37
